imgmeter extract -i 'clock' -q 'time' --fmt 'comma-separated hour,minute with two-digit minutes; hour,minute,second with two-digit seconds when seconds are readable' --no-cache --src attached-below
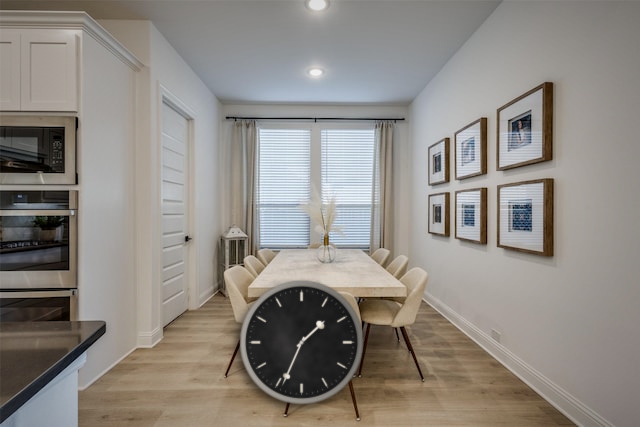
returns 1,34
